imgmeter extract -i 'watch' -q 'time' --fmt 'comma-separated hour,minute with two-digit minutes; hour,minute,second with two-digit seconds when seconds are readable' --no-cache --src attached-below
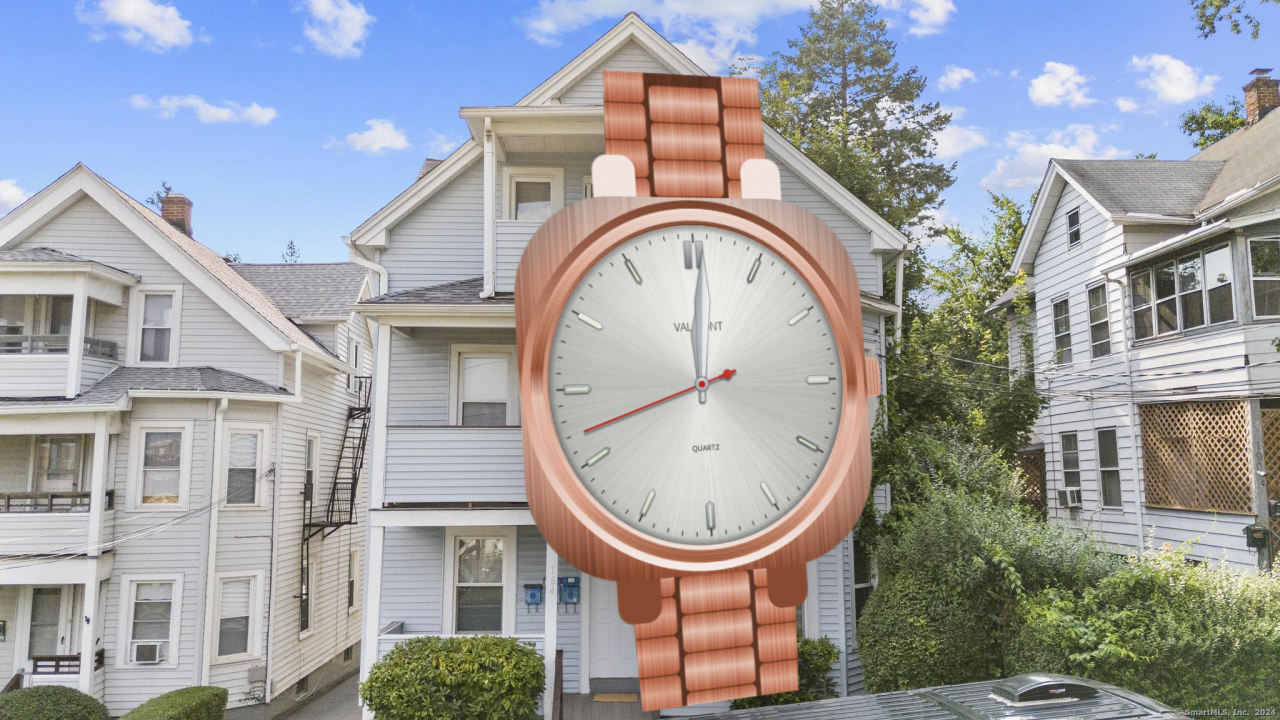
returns 12,00,42
